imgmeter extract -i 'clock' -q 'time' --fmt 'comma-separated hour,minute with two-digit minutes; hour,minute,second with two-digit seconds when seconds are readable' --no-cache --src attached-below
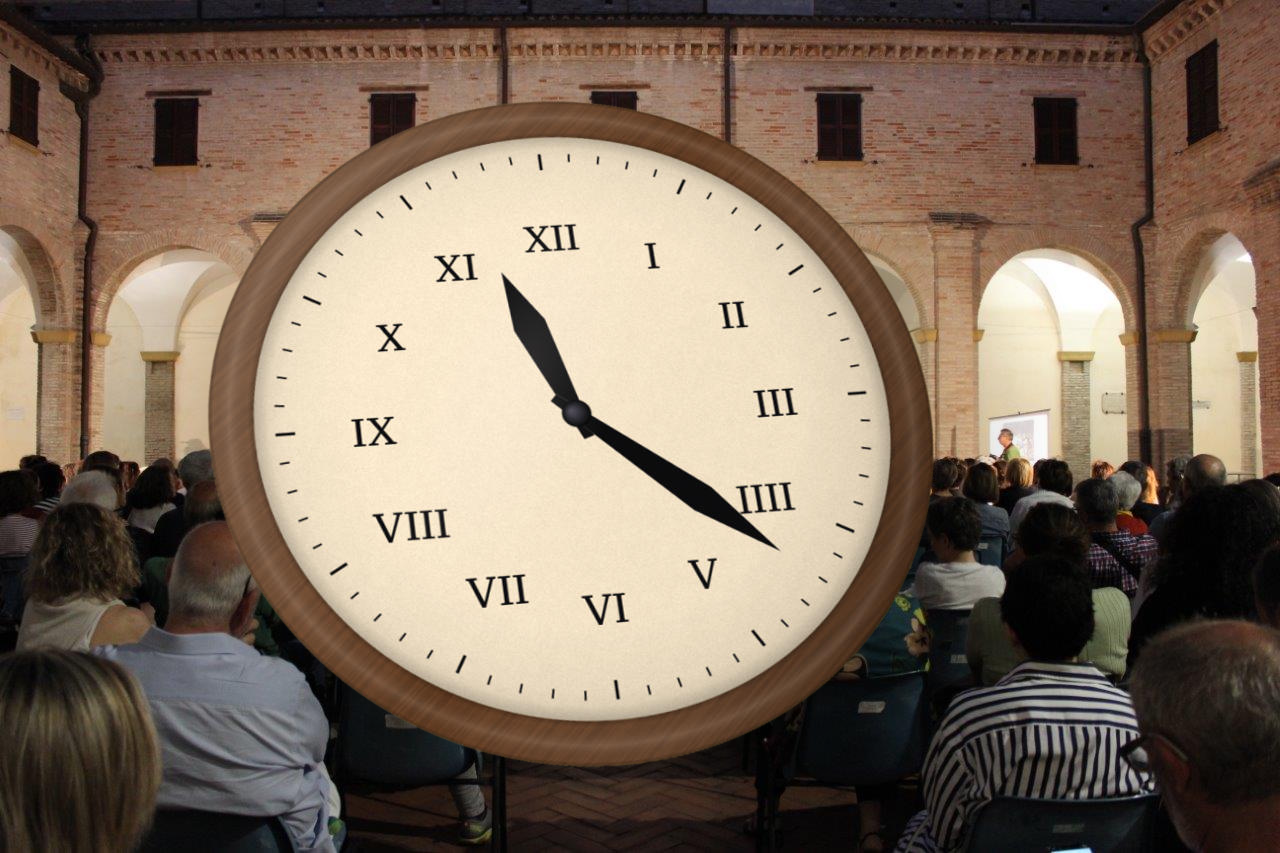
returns 11,22
